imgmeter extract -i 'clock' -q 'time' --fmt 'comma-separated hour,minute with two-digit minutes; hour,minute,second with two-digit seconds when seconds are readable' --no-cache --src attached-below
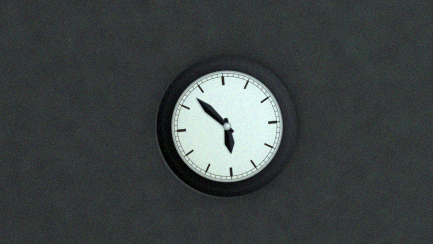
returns 5,53
